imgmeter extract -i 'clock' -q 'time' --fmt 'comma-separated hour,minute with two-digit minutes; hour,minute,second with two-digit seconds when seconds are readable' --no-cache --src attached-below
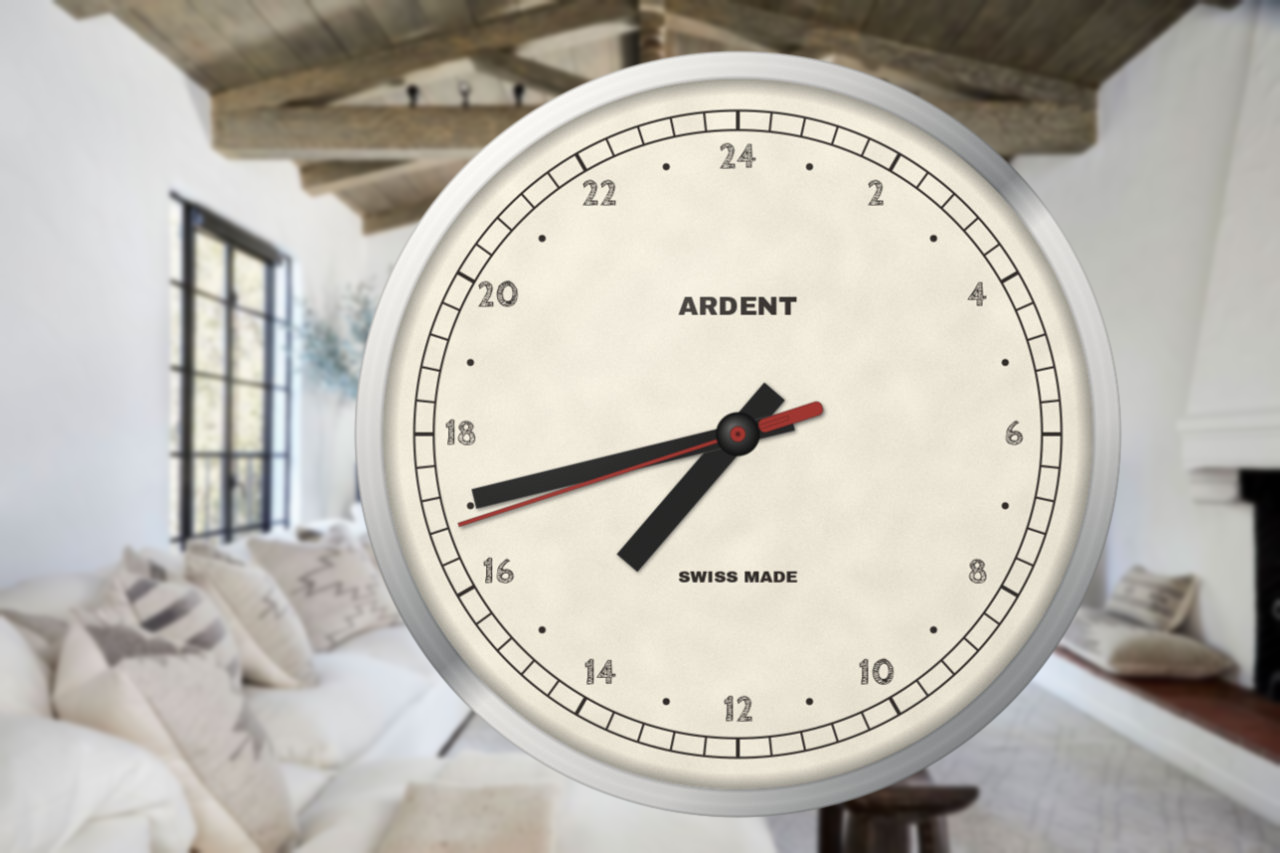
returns 14,42,42
